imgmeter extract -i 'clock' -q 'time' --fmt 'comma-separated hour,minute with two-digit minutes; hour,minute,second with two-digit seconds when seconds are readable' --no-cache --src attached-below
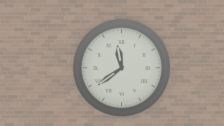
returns 11,39
